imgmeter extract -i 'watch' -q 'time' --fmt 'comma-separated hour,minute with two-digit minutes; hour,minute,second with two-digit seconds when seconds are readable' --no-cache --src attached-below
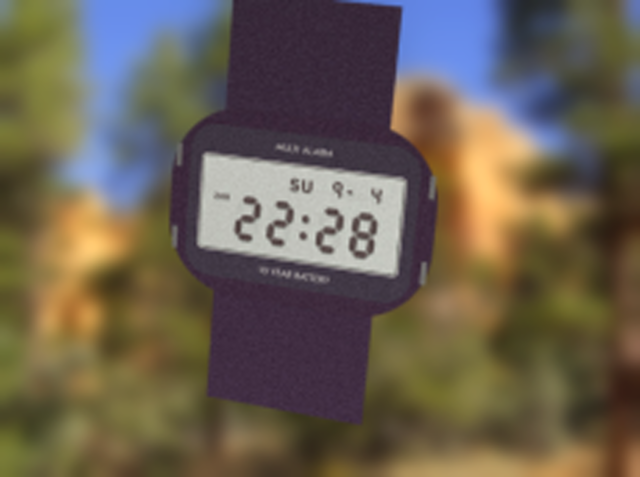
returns 22,28
